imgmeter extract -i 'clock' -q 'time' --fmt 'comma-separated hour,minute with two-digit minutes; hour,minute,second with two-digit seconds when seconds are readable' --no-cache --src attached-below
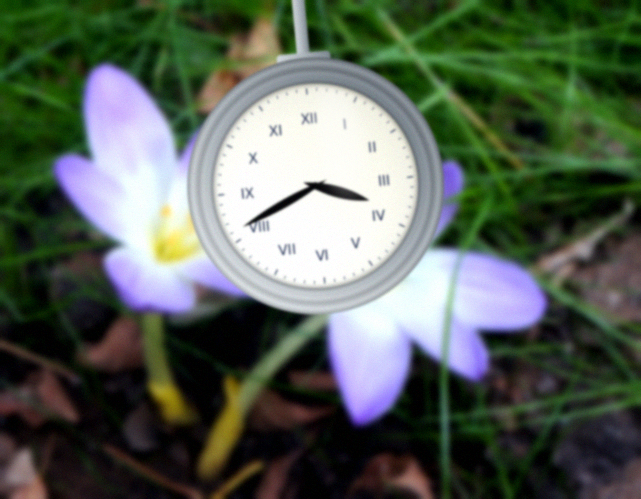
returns 3,41
